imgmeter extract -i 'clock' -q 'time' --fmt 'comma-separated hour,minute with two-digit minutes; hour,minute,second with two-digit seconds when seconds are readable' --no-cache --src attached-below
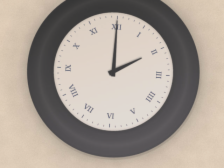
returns 2,00
